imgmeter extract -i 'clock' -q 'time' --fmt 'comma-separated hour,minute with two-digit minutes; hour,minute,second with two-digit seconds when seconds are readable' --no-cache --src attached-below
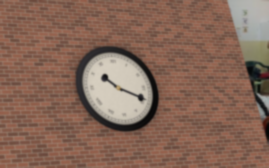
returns 10,19
